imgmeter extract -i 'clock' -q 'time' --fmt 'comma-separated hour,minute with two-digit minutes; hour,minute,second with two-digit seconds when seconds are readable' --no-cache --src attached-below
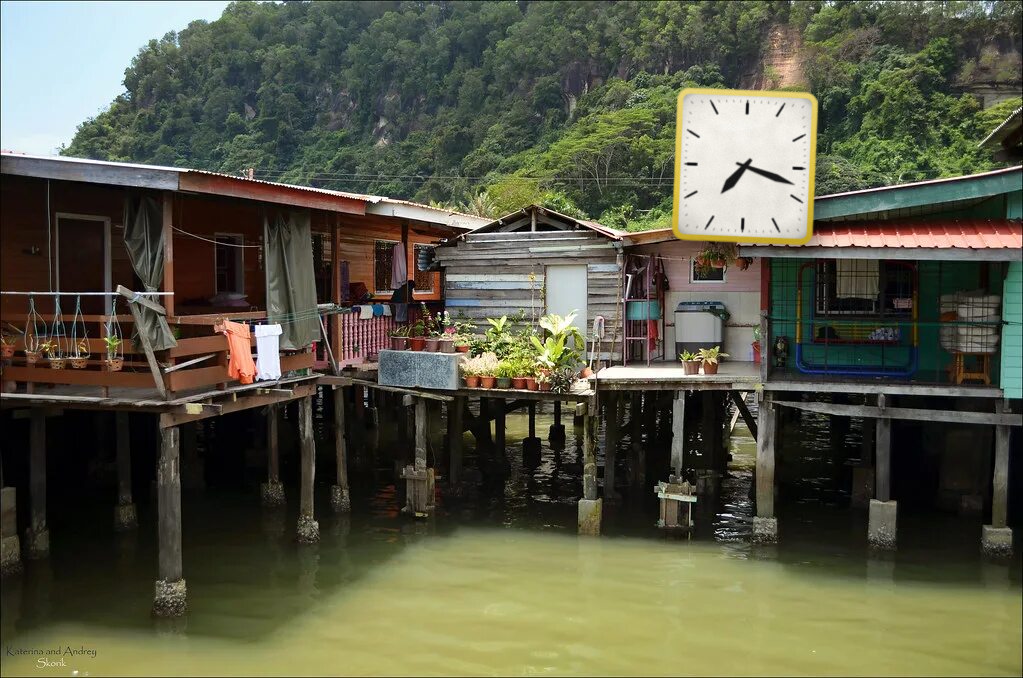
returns 7,18
